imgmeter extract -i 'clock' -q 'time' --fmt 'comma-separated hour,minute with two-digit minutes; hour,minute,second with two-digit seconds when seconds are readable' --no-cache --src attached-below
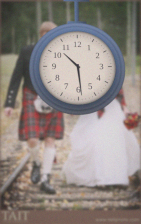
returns 10,29
